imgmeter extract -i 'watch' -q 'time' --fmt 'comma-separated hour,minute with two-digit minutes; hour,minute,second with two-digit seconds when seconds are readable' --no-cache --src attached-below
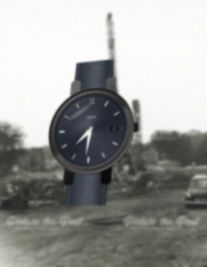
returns 7,31
